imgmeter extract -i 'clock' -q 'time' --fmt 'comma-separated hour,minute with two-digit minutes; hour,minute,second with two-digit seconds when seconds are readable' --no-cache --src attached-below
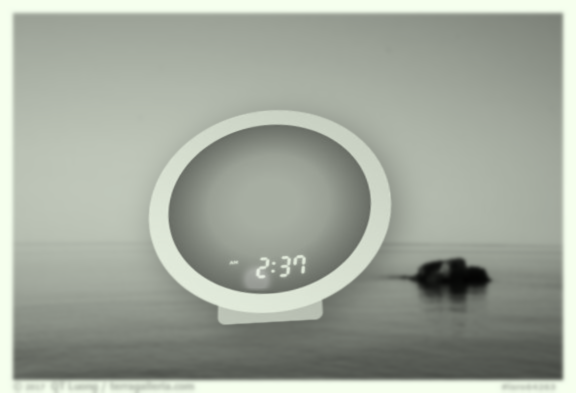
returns 2,37
